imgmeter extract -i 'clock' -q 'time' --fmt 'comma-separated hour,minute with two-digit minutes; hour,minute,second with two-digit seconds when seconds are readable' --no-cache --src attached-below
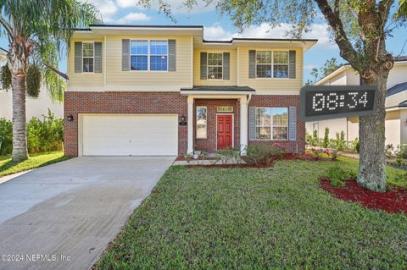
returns 8,34
